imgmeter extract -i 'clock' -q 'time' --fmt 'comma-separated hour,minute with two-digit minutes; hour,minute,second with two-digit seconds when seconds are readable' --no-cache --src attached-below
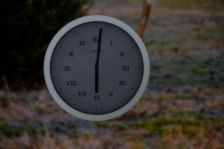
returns 6,01
